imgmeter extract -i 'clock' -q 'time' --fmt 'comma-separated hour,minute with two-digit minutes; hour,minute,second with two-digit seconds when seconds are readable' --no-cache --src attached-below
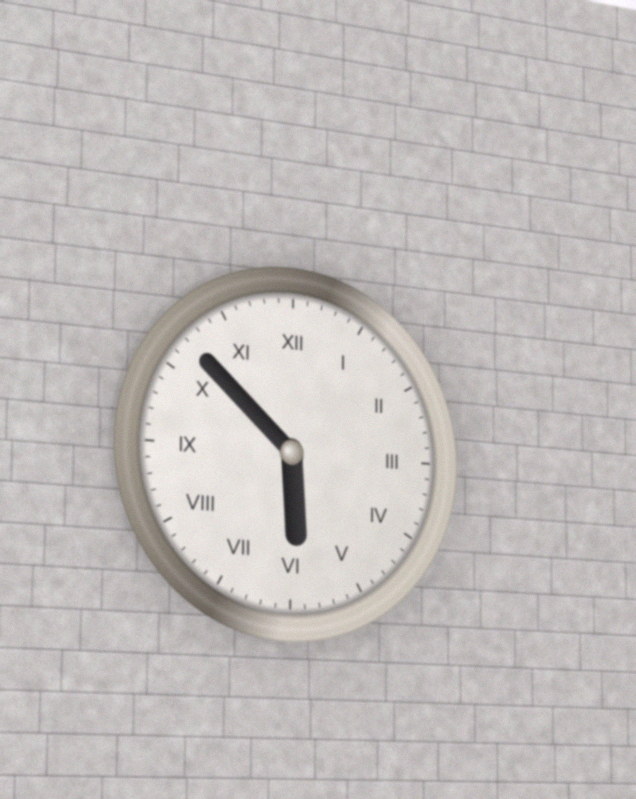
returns 5,52
